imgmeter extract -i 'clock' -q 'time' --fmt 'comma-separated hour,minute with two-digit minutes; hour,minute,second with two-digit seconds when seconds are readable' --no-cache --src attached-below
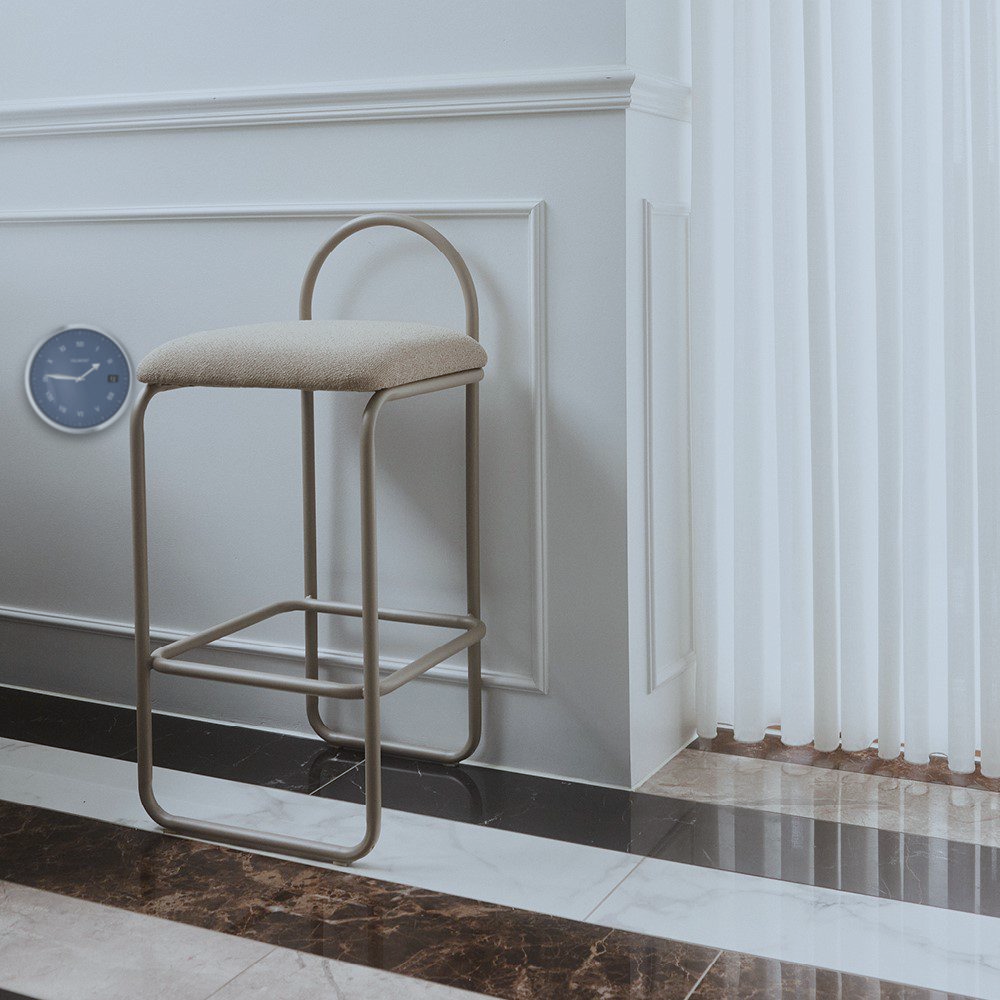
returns 1,46
